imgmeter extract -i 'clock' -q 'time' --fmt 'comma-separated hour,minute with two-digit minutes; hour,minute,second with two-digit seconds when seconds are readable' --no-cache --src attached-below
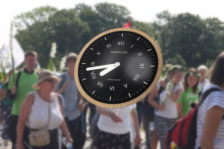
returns 7,43
